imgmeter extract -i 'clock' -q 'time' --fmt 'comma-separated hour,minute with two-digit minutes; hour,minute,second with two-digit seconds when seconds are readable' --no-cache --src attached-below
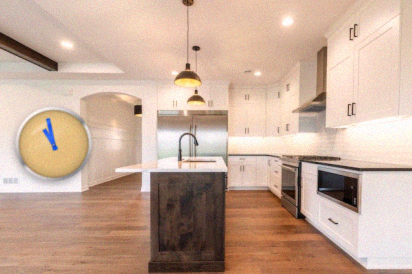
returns 10,58
